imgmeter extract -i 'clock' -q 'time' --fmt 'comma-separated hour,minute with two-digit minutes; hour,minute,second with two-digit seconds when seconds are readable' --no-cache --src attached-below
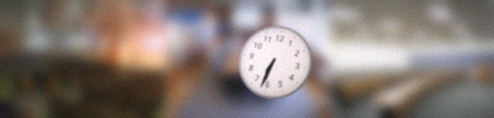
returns 6,32
